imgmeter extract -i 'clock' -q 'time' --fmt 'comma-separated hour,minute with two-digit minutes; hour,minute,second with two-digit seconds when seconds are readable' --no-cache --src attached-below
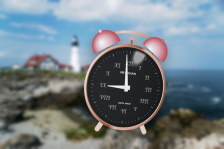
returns 8,59
